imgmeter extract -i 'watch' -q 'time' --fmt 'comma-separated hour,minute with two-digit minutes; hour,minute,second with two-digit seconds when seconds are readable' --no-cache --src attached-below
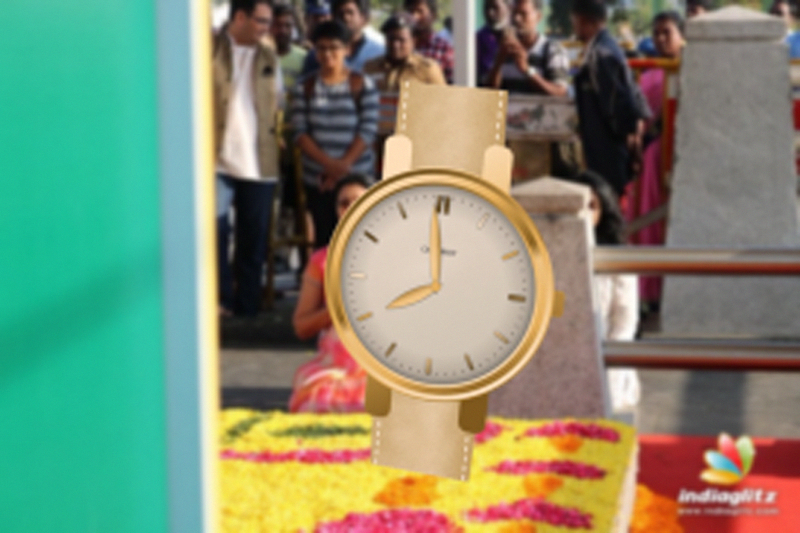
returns 7,59
